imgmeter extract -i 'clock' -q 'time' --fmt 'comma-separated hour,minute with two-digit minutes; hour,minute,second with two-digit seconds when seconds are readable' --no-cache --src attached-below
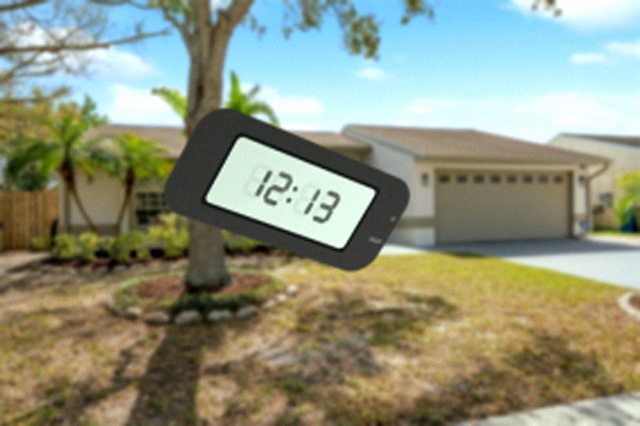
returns 12,13
